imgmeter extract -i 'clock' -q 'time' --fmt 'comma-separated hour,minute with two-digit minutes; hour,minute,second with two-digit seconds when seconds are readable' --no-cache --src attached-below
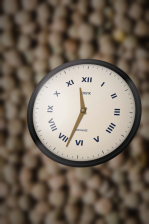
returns 11,33
